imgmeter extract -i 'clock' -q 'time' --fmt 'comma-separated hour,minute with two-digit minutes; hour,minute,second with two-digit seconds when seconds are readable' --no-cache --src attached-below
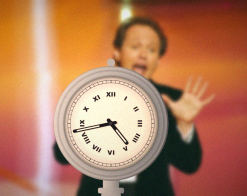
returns 4,43
